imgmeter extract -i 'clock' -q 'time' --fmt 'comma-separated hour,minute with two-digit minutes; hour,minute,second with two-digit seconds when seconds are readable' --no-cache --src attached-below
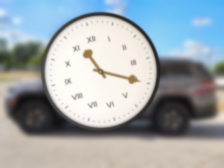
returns 11,20
